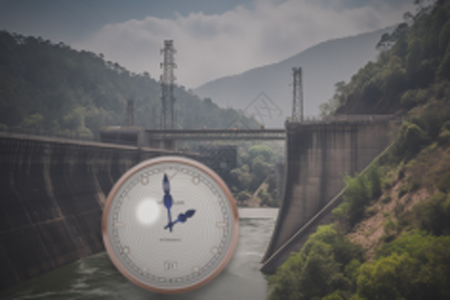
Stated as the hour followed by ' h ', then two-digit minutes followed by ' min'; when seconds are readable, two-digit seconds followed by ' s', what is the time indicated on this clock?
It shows 1 h 59 min
